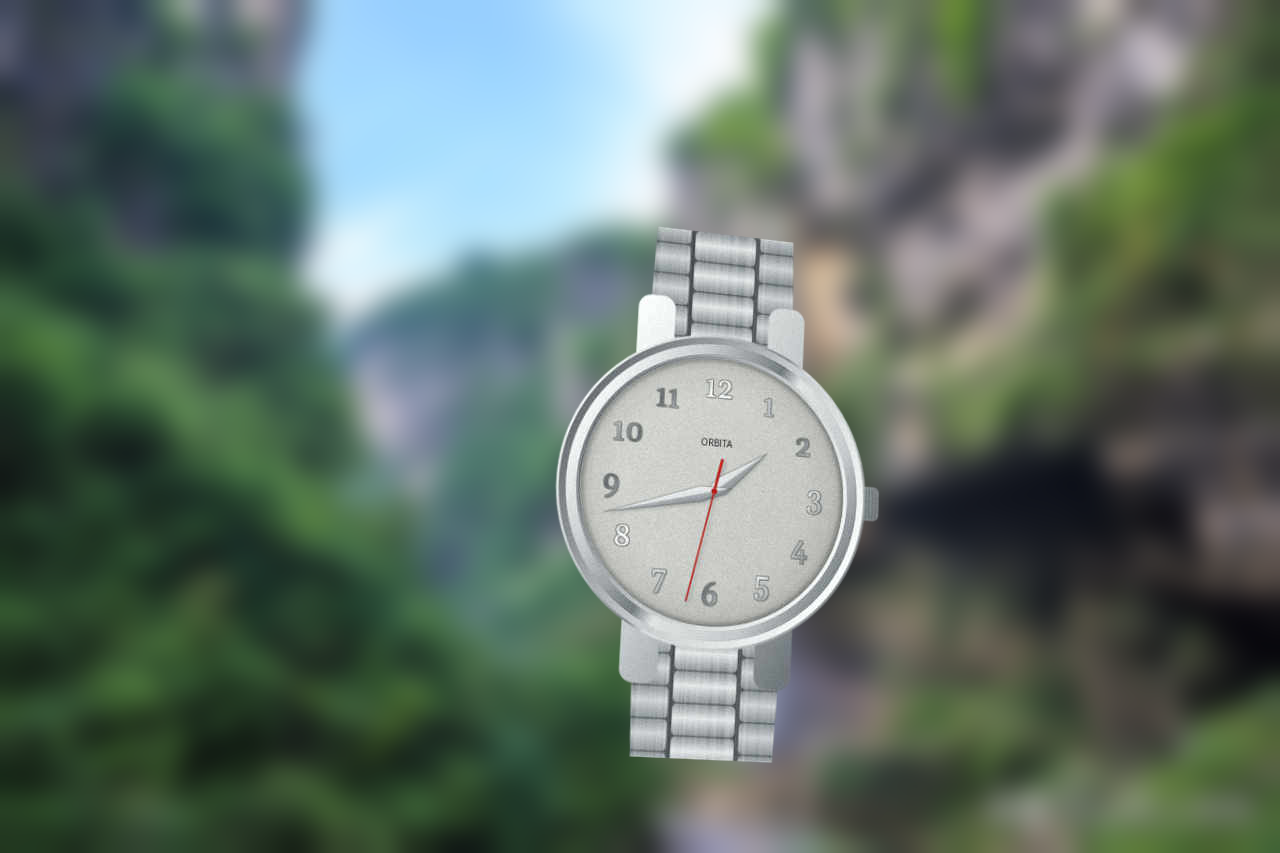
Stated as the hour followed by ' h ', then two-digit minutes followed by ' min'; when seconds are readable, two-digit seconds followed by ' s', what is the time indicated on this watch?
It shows 1 h 42 min 32 s
